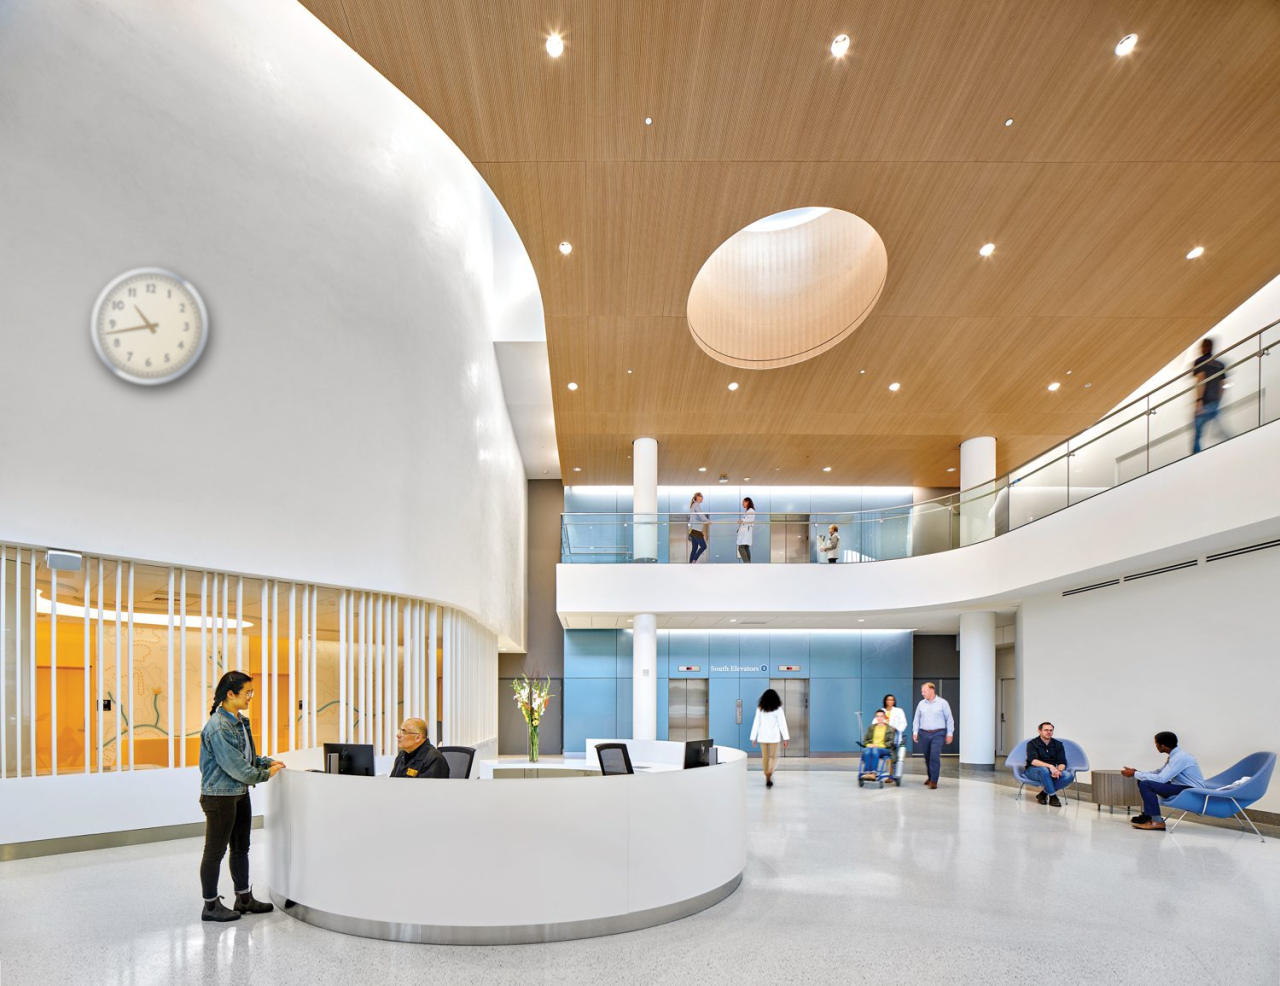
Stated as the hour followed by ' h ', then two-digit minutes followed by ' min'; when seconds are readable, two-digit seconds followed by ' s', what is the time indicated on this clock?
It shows 10 h 43 min
